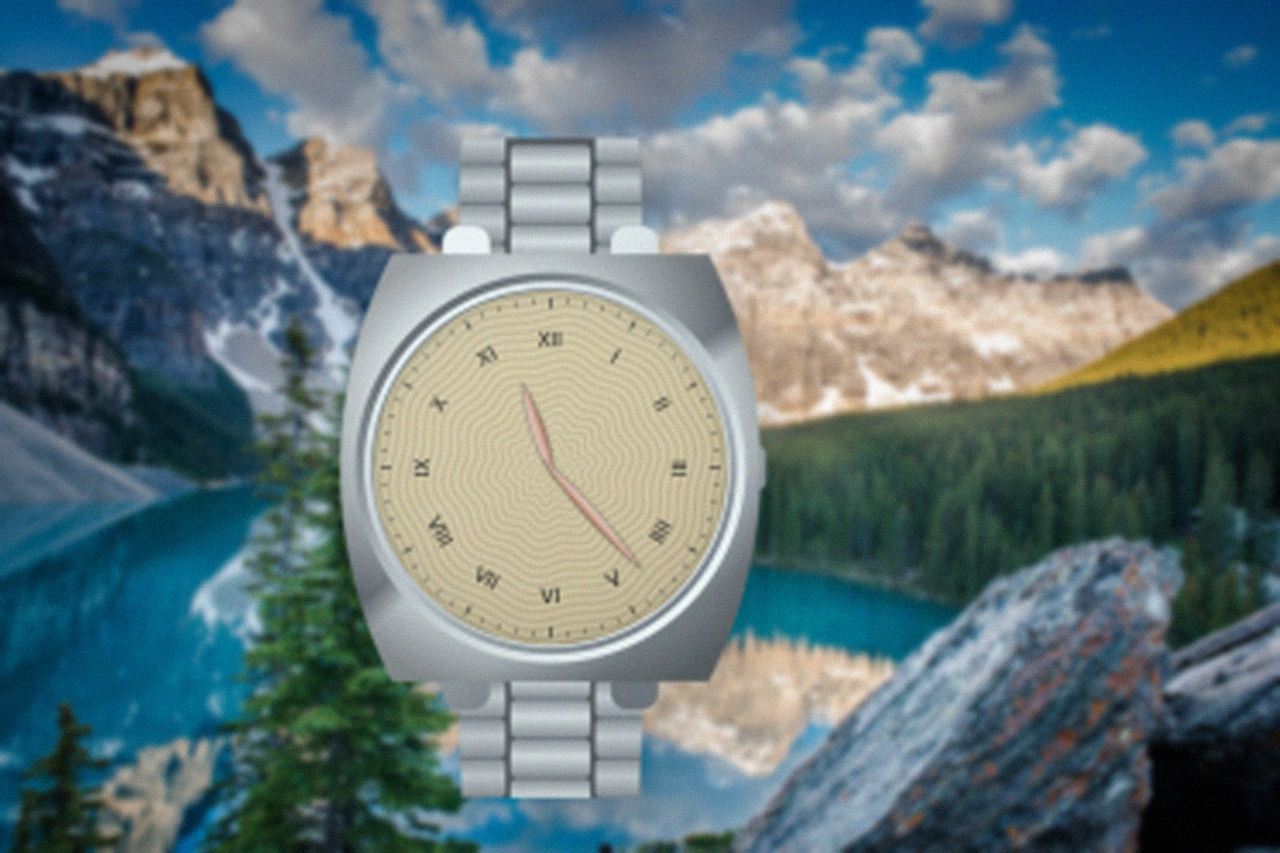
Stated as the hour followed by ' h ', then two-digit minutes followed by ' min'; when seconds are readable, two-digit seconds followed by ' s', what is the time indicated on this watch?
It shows 11 h 23 min
